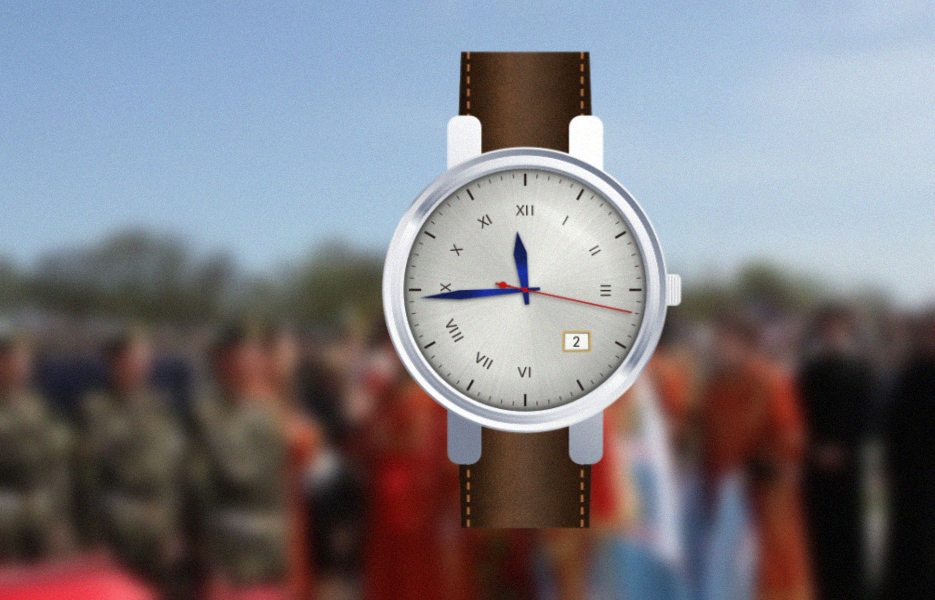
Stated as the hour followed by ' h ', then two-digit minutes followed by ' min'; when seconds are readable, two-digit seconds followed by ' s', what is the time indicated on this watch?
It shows 11 h 44 min 17 s
